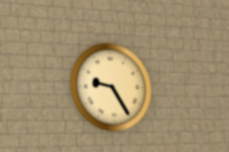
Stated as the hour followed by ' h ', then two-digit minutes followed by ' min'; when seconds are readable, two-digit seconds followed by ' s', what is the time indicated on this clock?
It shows 9 h 25 min
